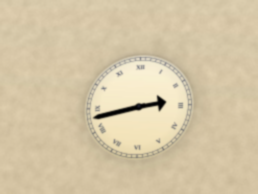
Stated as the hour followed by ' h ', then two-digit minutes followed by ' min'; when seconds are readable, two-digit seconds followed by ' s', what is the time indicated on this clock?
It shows 2 h 43 min
